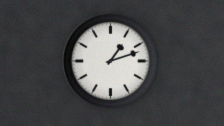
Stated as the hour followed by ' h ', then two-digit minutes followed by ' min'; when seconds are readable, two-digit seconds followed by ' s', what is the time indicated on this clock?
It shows 1 h 12 min
